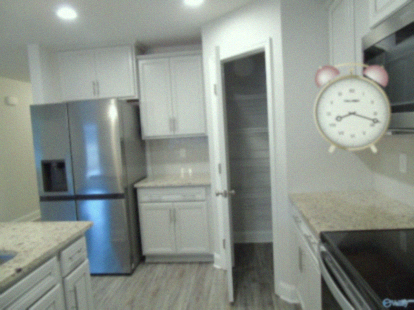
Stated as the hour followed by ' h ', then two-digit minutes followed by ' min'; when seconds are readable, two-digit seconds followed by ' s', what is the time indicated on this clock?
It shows 8 h 18 min
